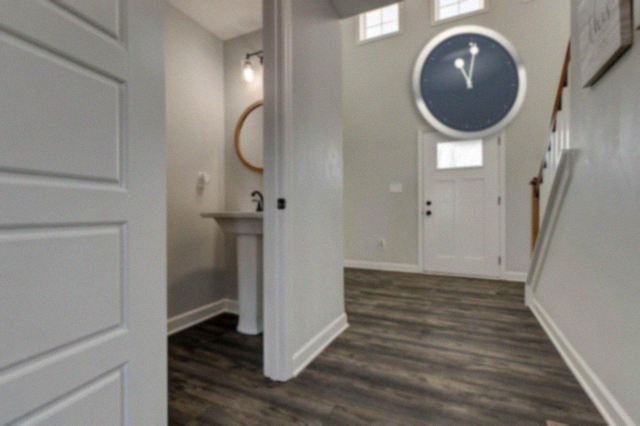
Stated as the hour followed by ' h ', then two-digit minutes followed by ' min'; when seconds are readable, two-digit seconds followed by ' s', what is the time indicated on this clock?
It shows 11 h 01 min
